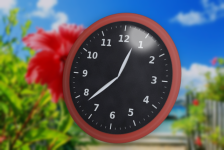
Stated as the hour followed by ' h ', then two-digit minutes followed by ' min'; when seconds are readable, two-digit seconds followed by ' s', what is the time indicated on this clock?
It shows 12 h 38 min
